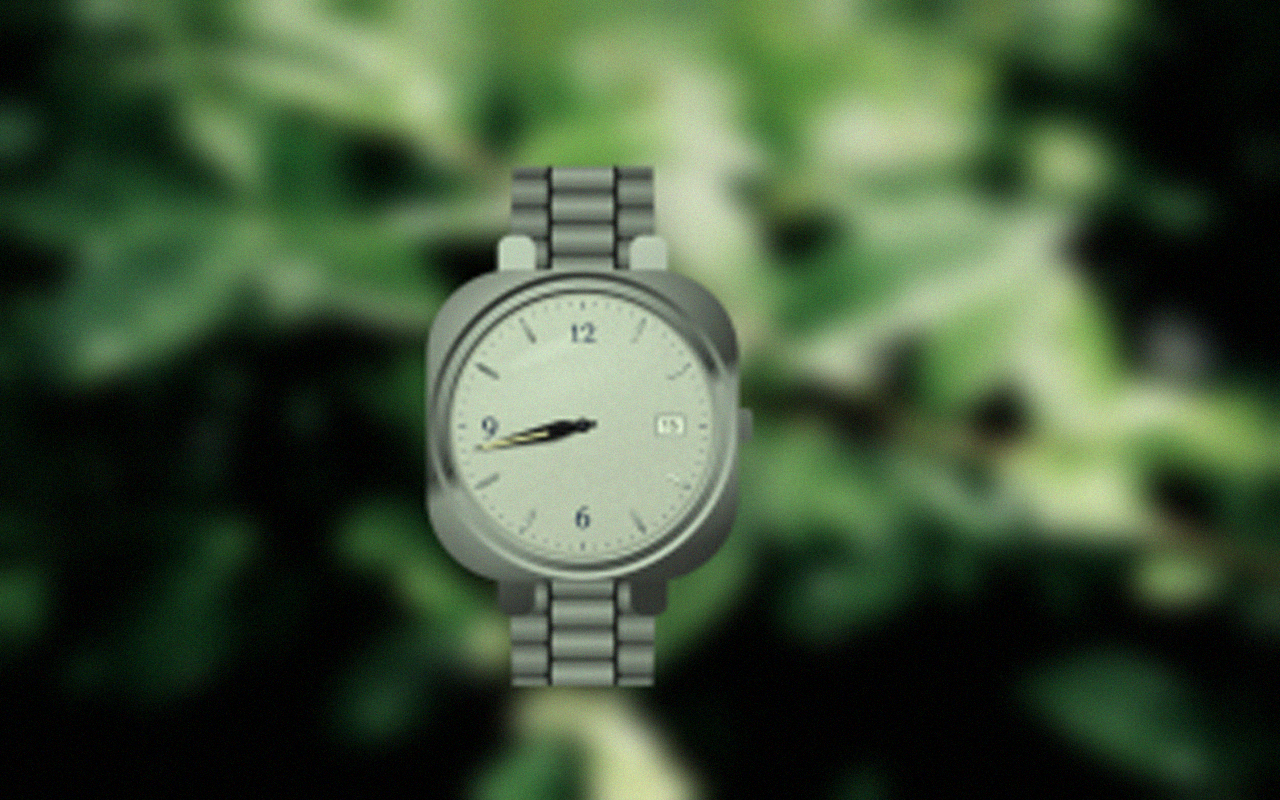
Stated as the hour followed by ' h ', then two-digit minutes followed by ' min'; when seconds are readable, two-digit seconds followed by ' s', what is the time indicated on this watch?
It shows 8 h 43 min
